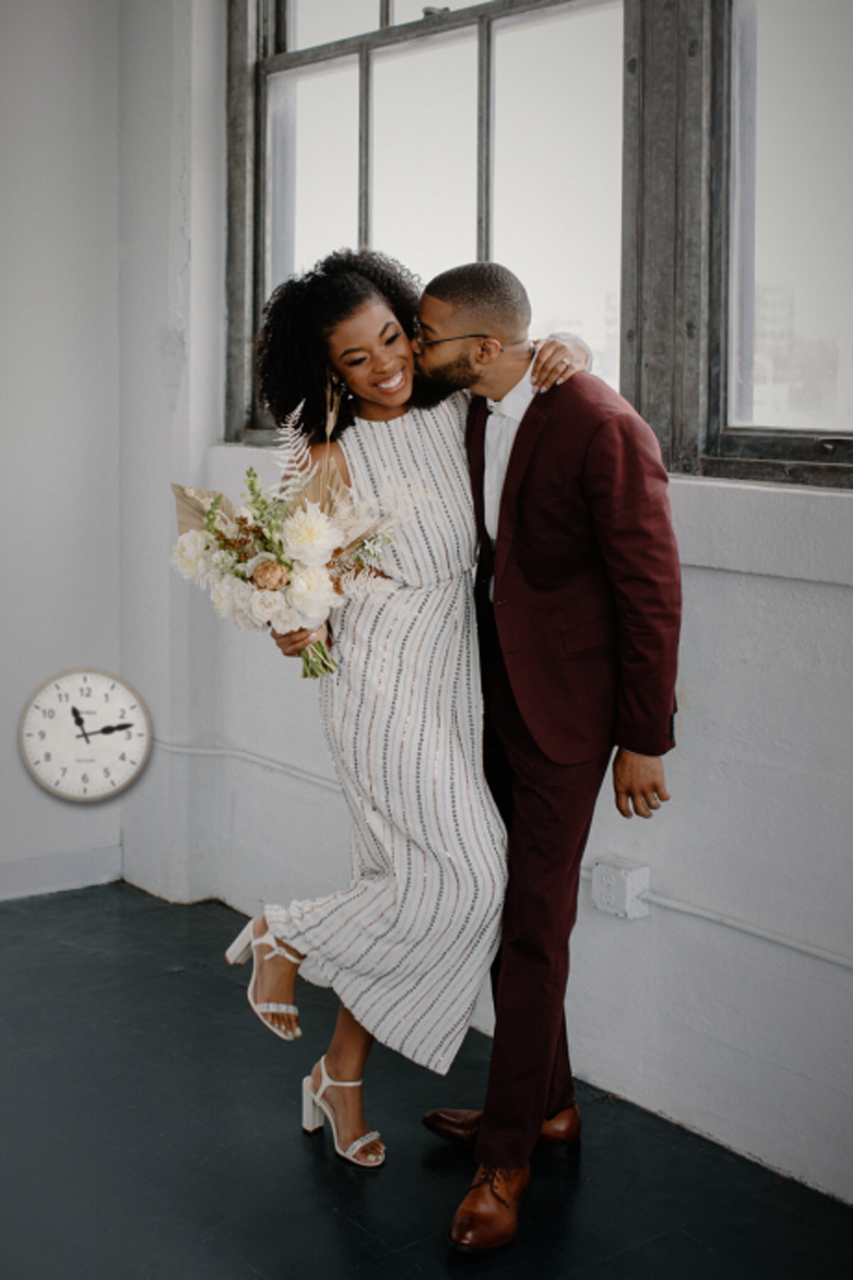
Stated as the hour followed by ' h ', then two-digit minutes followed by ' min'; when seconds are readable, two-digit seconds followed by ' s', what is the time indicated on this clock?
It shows 11 h 13 min
